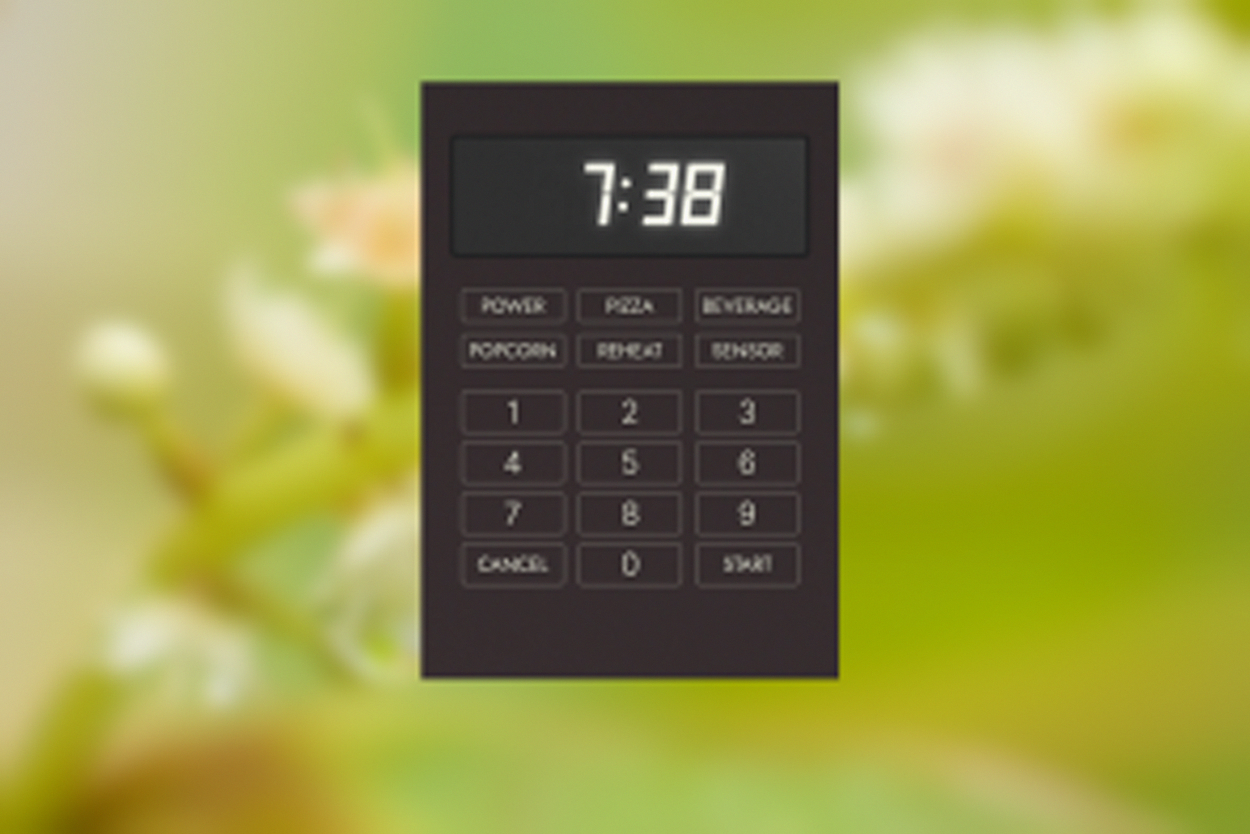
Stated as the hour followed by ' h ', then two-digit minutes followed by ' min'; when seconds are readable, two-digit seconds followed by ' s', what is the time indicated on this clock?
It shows 7 h 38 min
